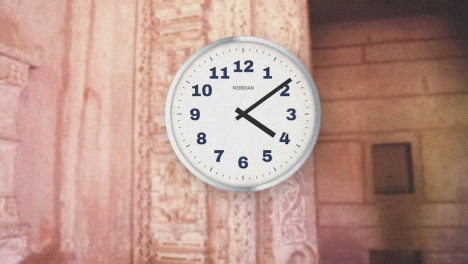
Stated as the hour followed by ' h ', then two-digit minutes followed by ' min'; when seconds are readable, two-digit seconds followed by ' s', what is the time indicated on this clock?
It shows 4 h 09 min
